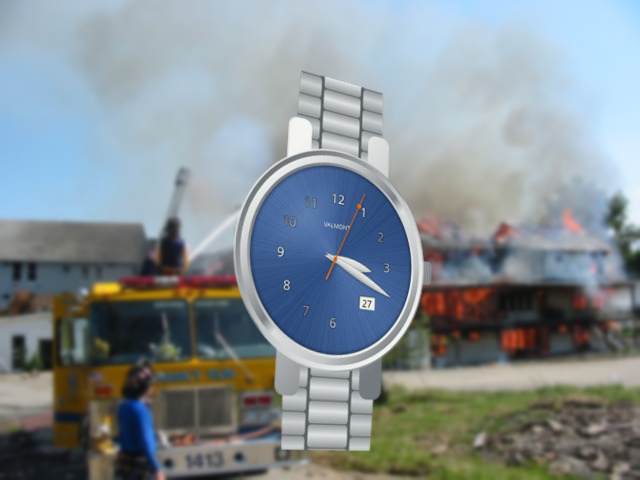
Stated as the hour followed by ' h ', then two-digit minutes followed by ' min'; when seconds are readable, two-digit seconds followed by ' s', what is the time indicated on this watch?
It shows 3 h 19 min 04 s
